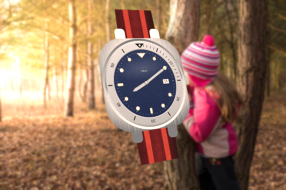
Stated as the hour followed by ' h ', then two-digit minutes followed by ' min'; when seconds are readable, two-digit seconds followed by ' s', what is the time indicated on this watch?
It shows 8 h 10 min
